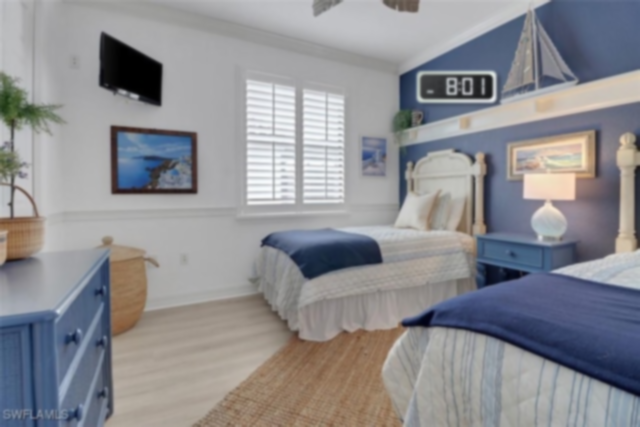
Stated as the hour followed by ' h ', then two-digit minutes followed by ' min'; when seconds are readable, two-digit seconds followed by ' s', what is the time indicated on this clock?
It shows 8 h 01 min
